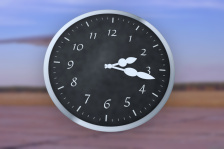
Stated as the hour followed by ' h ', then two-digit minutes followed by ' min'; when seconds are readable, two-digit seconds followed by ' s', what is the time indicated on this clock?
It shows 2 h 17 min
